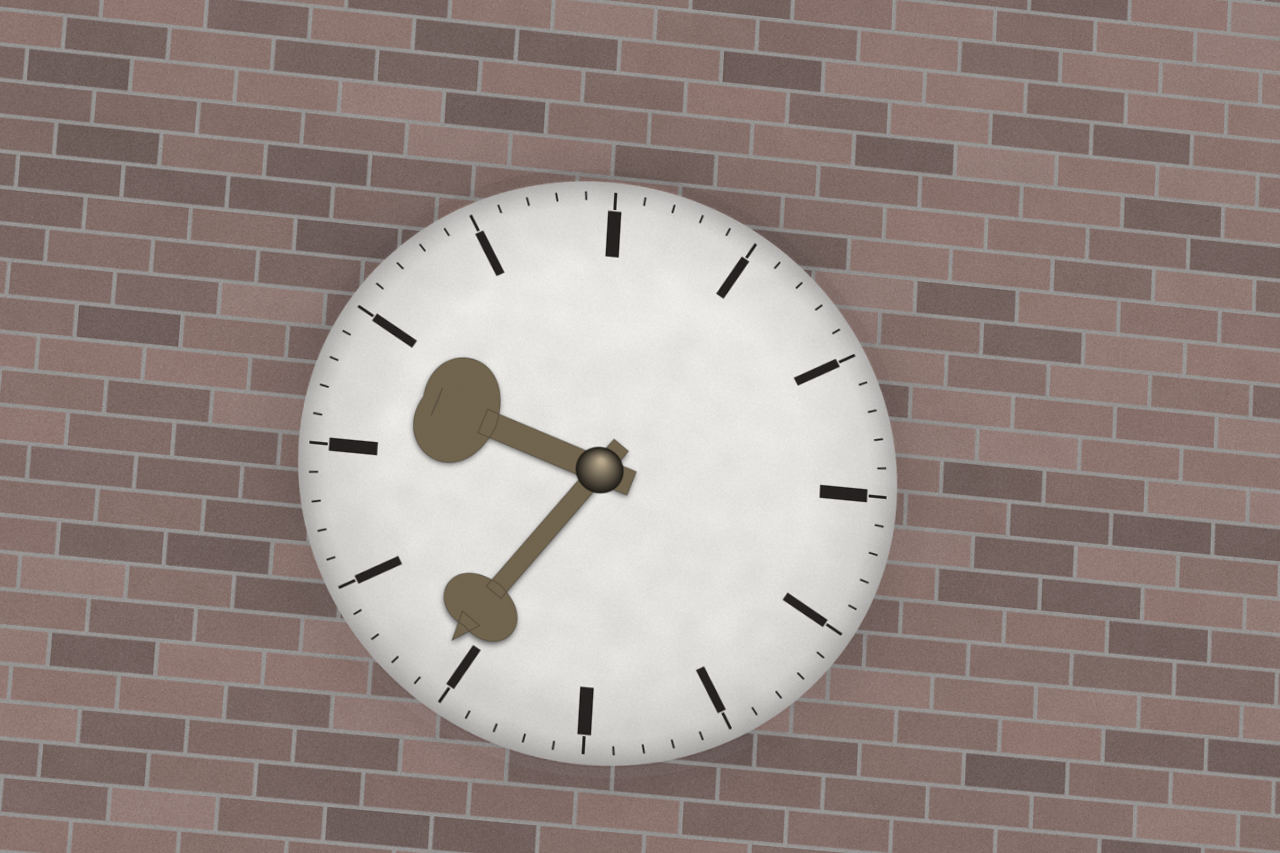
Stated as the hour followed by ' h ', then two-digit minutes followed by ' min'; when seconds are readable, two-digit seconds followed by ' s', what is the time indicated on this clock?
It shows 9 h 36 min
